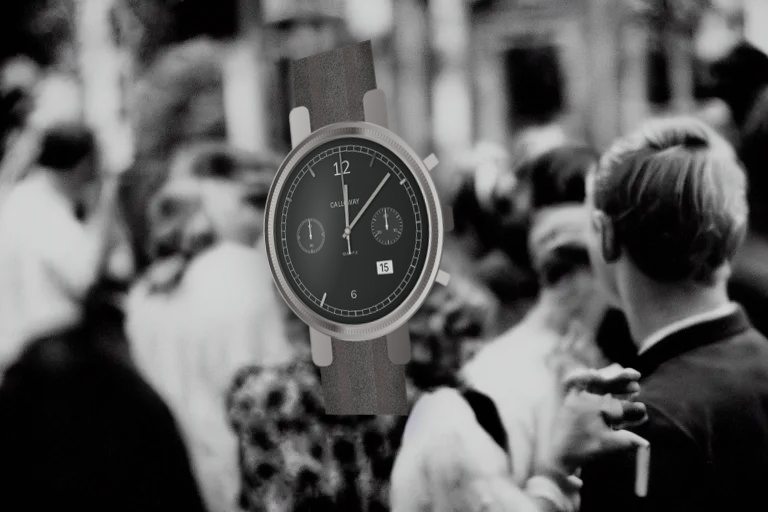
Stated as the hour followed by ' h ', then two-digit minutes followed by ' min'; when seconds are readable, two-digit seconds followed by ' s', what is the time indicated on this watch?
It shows 12 h 08 min
